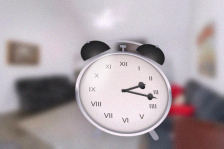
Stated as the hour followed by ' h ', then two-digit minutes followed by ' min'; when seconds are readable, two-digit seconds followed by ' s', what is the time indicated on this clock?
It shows 2 h 17 min
